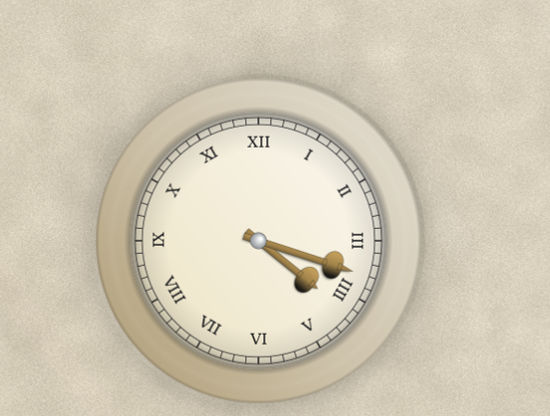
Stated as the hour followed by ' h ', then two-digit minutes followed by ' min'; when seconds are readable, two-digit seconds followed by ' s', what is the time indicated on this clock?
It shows 4 h 18 min
